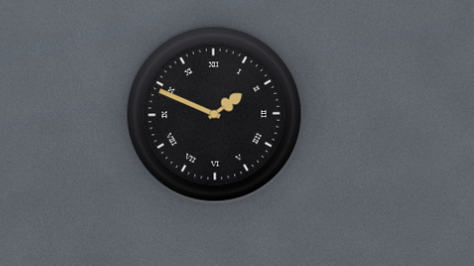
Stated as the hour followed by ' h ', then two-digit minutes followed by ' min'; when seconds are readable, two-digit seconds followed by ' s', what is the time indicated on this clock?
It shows 1 h 49 min
